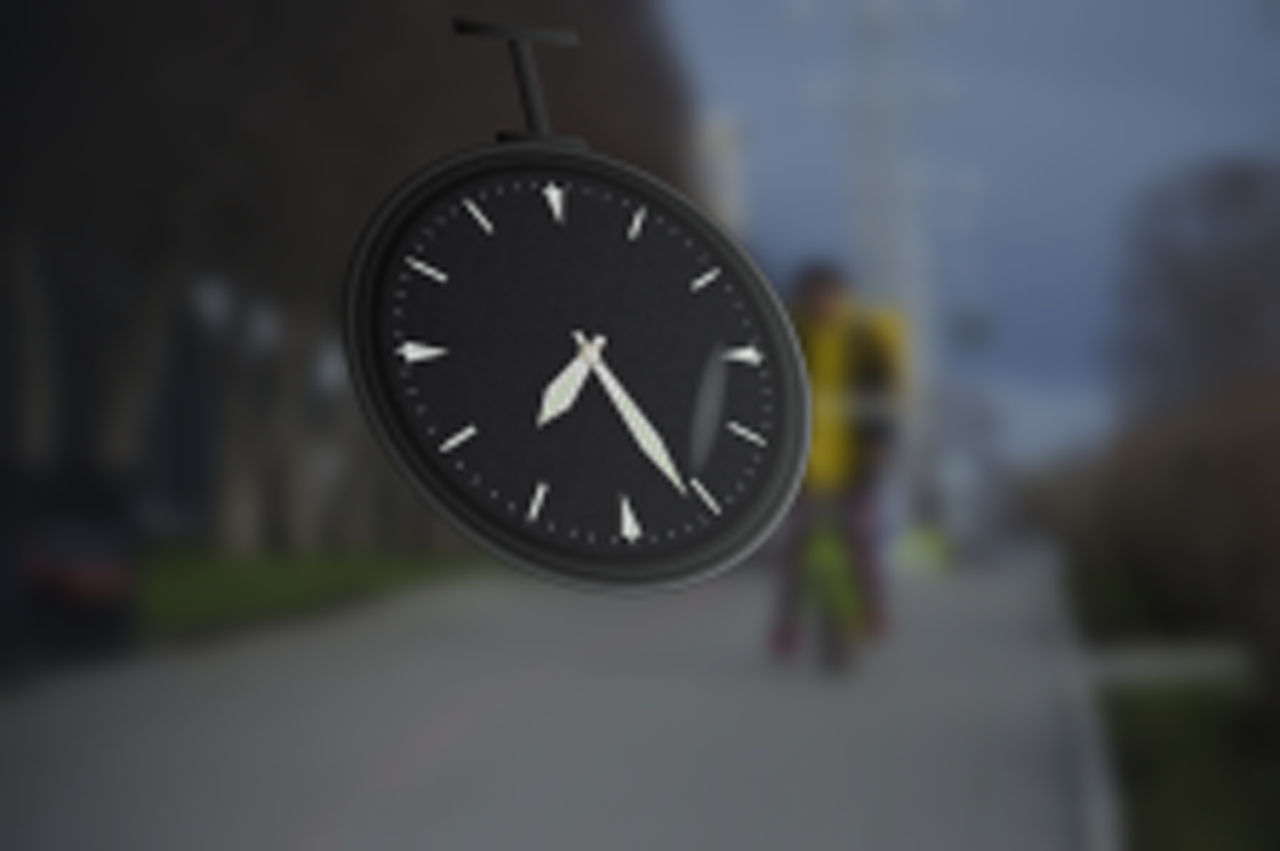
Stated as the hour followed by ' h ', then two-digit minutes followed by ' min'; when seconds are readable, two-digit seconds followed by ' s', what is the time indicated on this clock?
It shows 7 h 26 min
